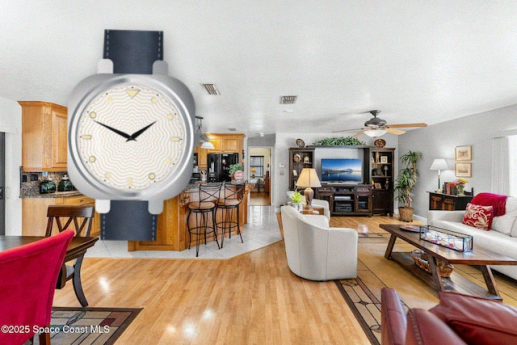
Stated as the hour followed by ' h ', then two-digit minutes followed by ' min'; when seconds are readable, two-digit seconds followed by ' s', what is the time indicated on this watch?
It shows 1 h 49 min
